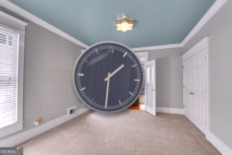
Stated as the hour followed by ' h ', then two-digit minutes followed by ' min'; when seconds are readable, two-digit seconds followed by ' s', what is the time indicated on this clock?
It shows 1 h 30 min
